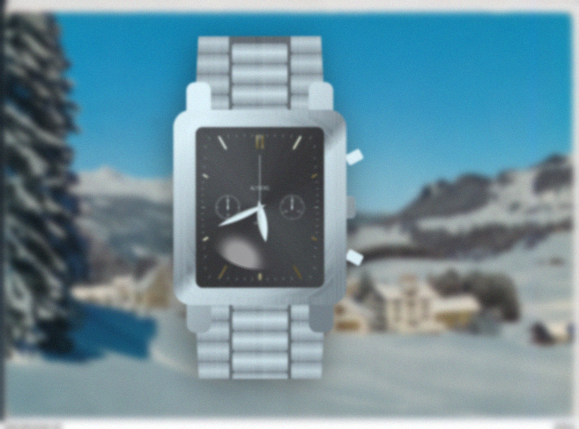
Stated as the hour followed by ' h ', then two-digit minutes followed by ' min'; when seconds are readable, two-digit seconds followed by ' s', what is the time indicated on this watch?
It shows 5 h 41 min
